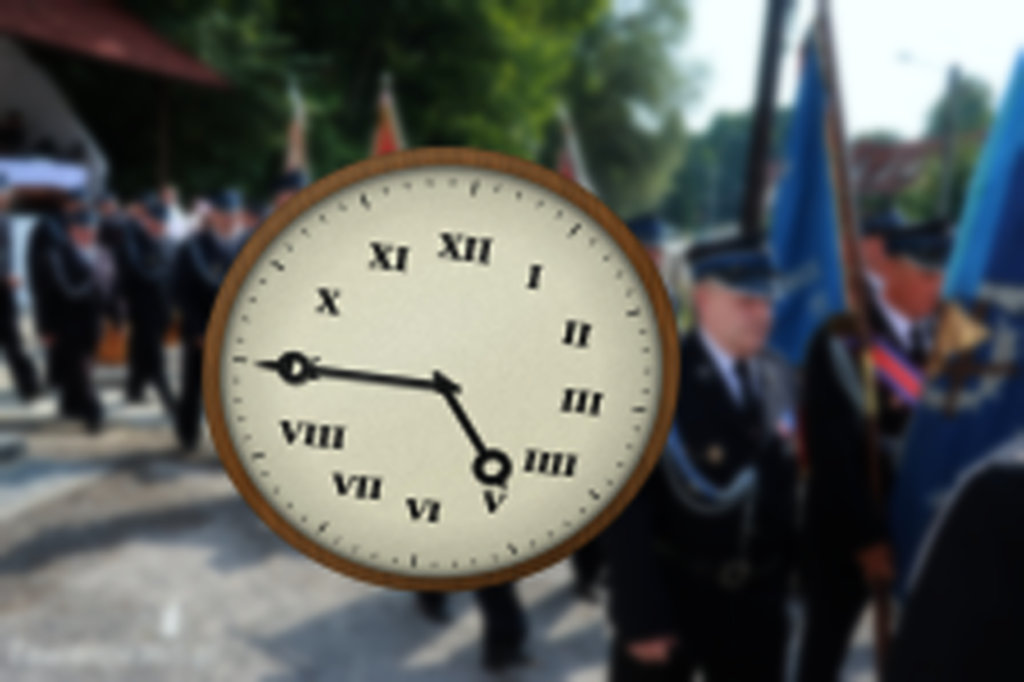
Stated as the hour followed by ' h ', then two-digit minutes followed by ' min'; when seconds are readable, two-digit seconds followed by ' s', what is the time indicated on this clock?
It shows 4 h 45 min
